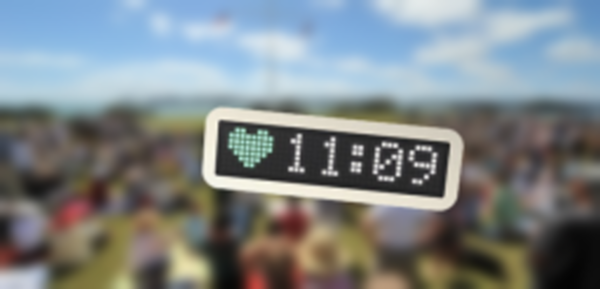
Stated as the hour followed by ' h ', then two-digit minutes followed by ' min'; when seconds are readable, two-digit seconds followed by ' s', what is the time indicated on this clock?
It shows 11 h 09 min
